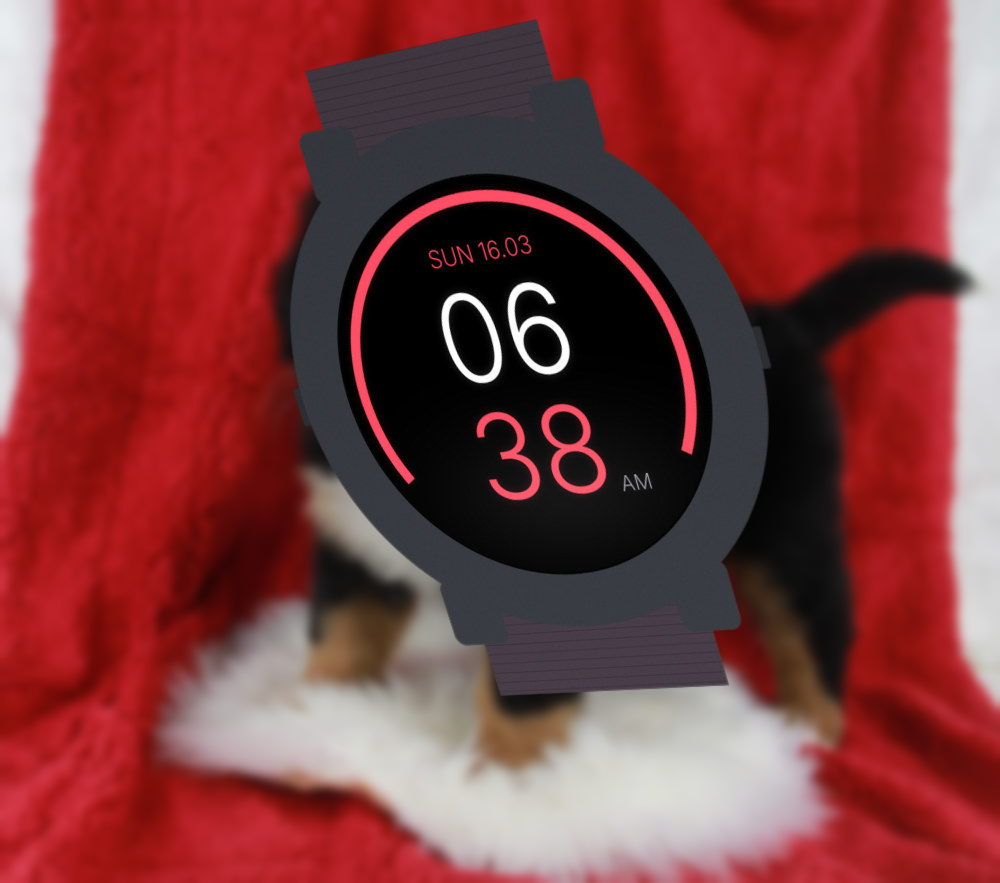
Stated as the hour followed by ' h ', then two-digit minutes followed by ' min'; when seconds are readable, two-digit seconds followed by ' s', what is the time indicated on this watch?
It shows 6 h 38 min
